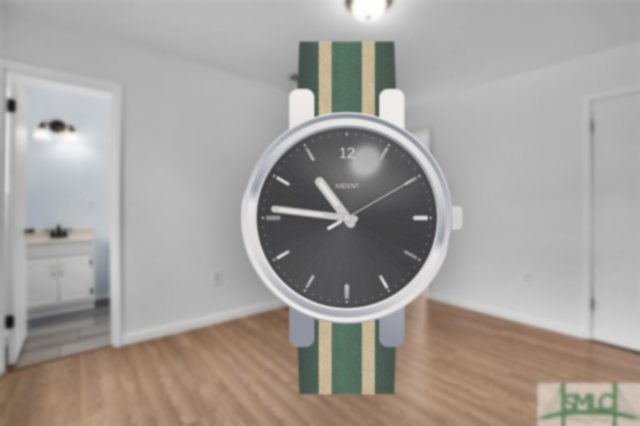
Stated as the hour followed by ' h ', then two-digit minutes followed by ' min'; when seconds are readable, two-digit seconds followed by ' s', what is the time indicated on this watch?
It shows 10 h 46 min 10 s
